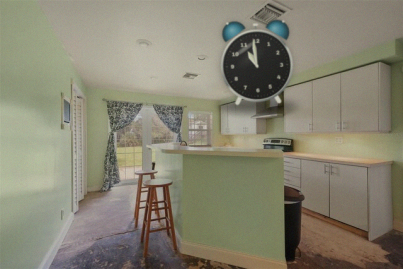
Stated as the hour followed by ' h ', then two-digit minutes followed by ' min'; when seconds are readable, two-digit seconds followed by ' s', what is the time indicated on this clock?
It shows 10 h 59 min
